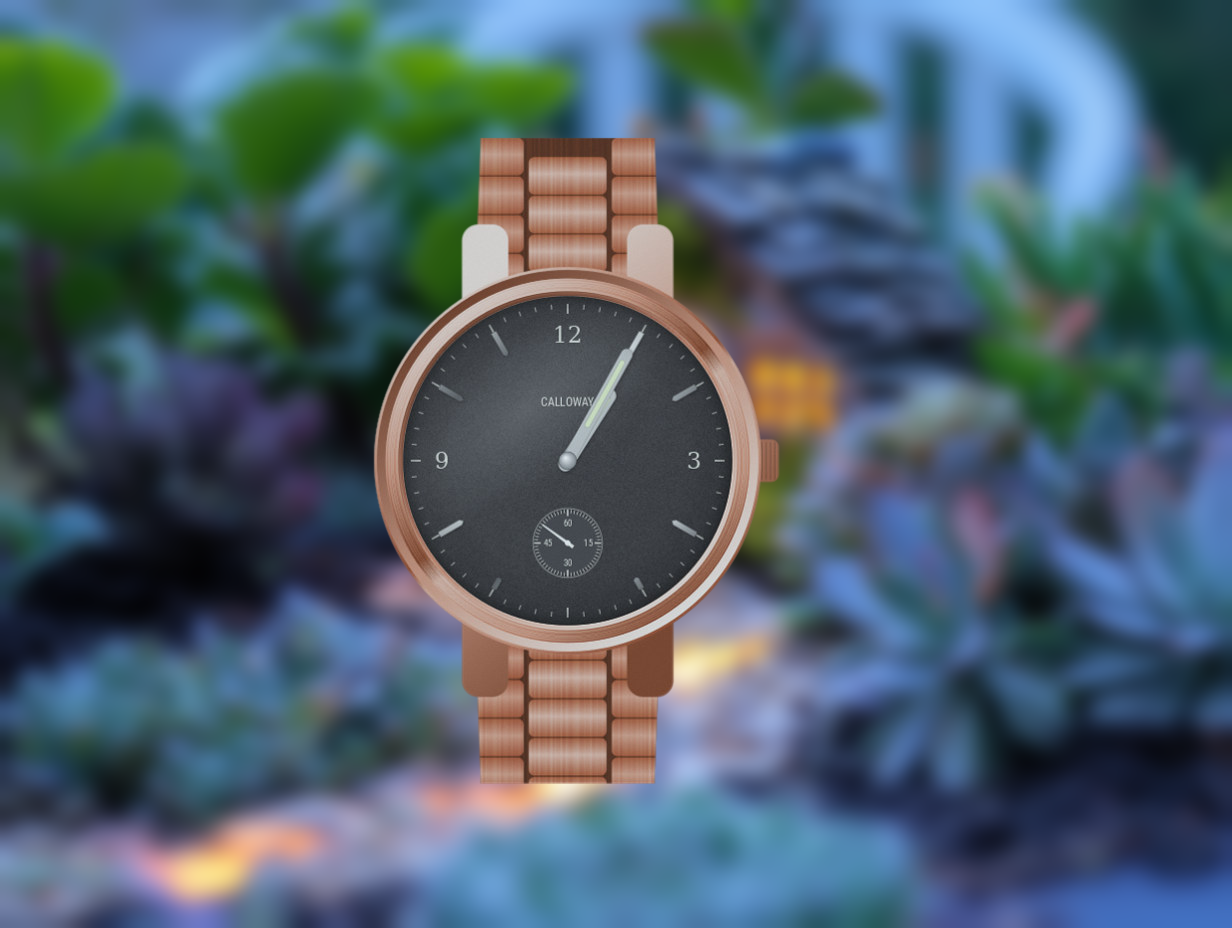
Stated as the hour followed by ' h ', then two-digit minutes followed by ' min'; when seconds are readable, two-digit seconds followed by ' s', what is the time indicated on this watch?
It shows 1 h 04 min 51 s
